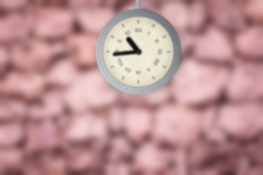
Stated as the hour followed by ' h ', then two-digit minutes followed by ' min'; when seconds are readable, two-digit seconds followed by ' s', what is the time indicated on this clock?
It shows 10 h 44 min
